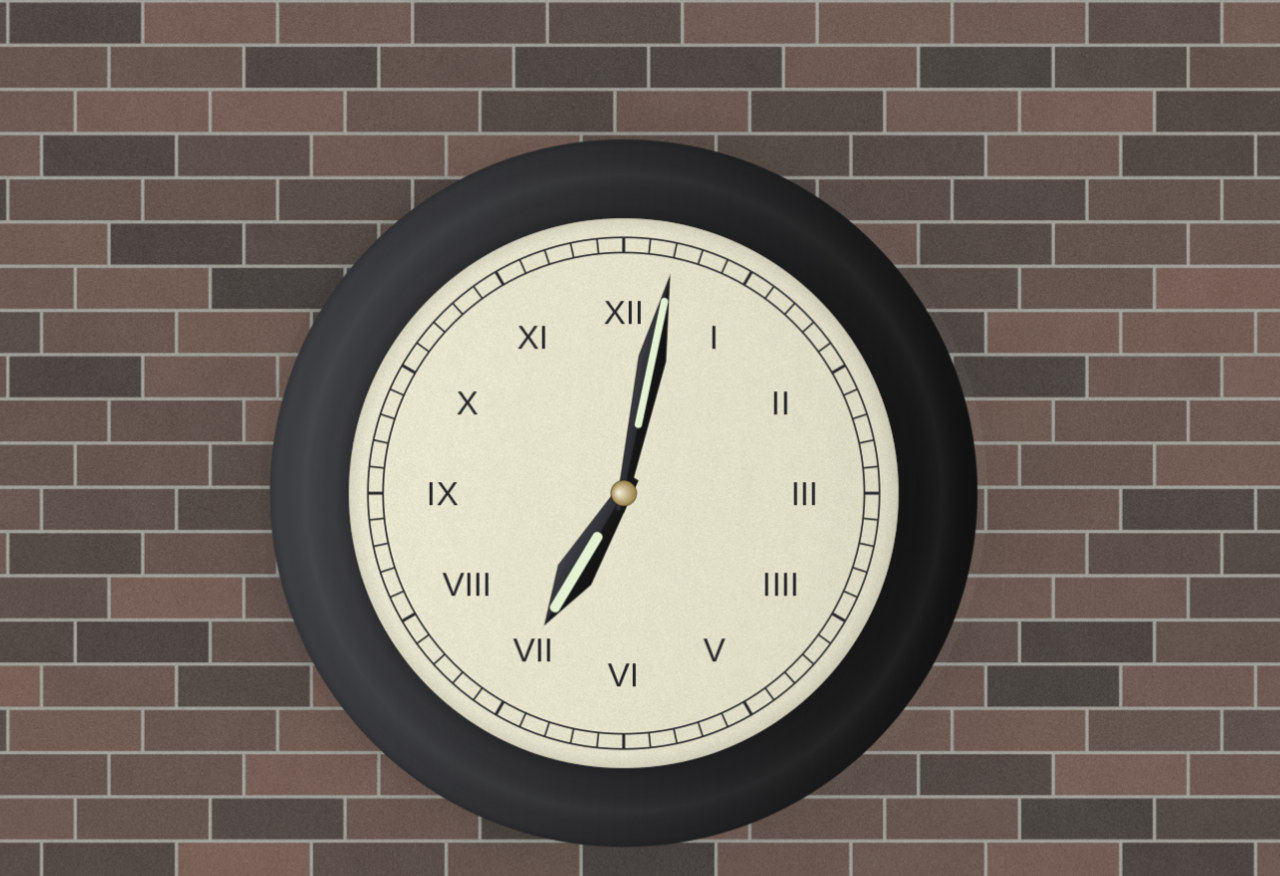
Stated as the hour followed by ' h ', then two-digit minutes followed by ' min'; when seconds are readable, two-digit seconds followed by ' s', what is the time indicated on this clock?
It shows 7 h 02 min
